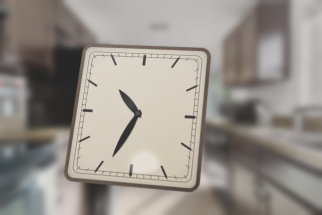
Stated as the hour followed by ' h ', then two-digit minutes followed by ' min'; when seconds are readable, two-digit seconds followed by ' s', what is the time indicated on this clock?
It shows 10 h 34 min
